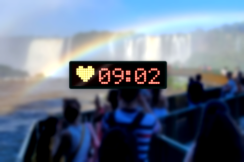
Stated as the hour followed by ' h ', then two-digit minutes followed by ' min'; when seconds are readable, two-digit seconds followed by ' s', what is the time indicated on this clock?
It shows 9 h 02 min
